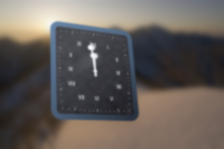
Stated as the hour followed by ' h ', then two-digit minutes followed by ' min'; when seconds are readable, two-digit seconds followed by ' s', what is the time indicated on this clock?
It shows 11 h 59 min
